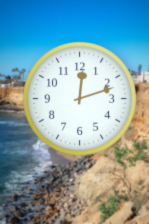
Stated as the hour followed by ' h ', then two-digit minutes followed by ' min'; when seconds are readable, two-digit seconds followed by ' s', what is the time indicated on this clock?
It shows 12 h 12 min
